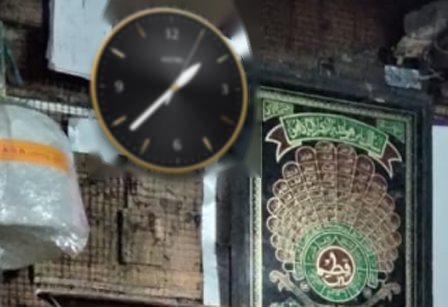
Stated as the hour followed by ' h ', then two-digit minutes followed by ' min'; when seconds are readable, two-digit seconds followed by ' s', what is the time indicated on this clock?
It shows 1 h 38 min 05 s
